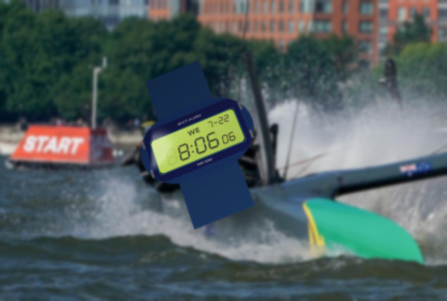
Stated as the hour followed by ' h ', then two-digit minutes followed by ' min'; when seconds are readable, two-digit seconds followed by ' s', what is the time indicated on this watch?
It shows 8 h 06 min 06 s
